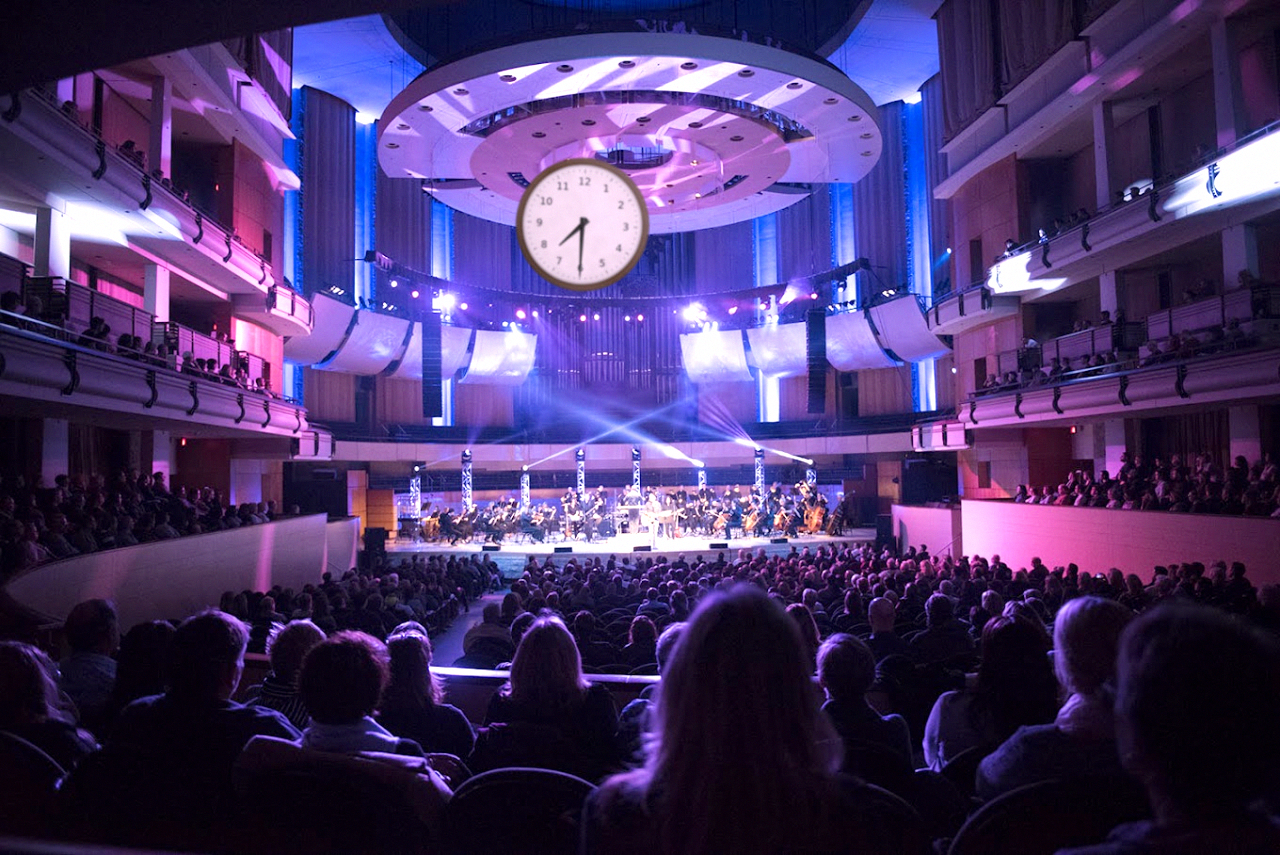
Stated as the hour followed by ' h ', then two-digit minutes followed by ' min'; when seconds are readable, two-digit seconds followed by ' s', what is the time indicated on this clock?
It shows 7 h 30 min
